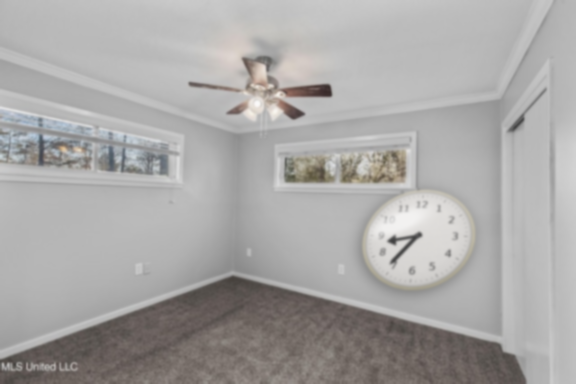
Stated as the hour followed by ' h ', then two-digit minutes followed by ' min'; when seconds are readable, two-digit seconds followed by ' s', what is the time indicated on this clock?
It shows 8 h 36 min
